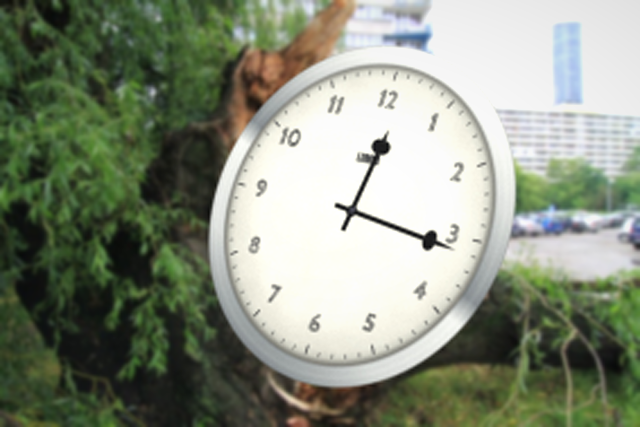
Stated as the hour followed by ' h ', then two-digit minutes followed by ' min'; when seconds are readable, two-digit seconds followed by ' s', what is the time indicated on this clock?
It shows 12 h 16 min
